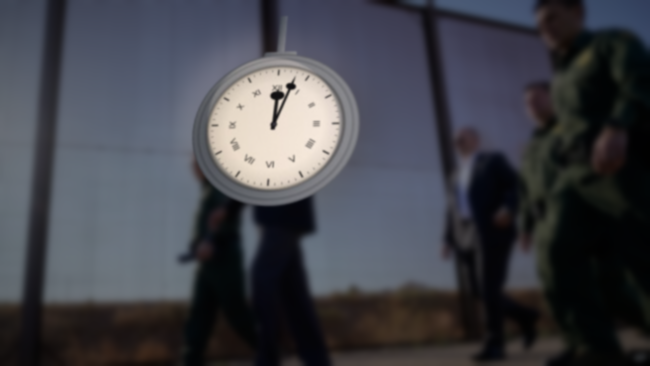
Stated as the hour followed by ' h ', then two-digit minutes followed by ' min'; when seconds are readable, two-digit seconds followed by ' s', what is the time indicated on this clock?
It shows 12 h 03 min
